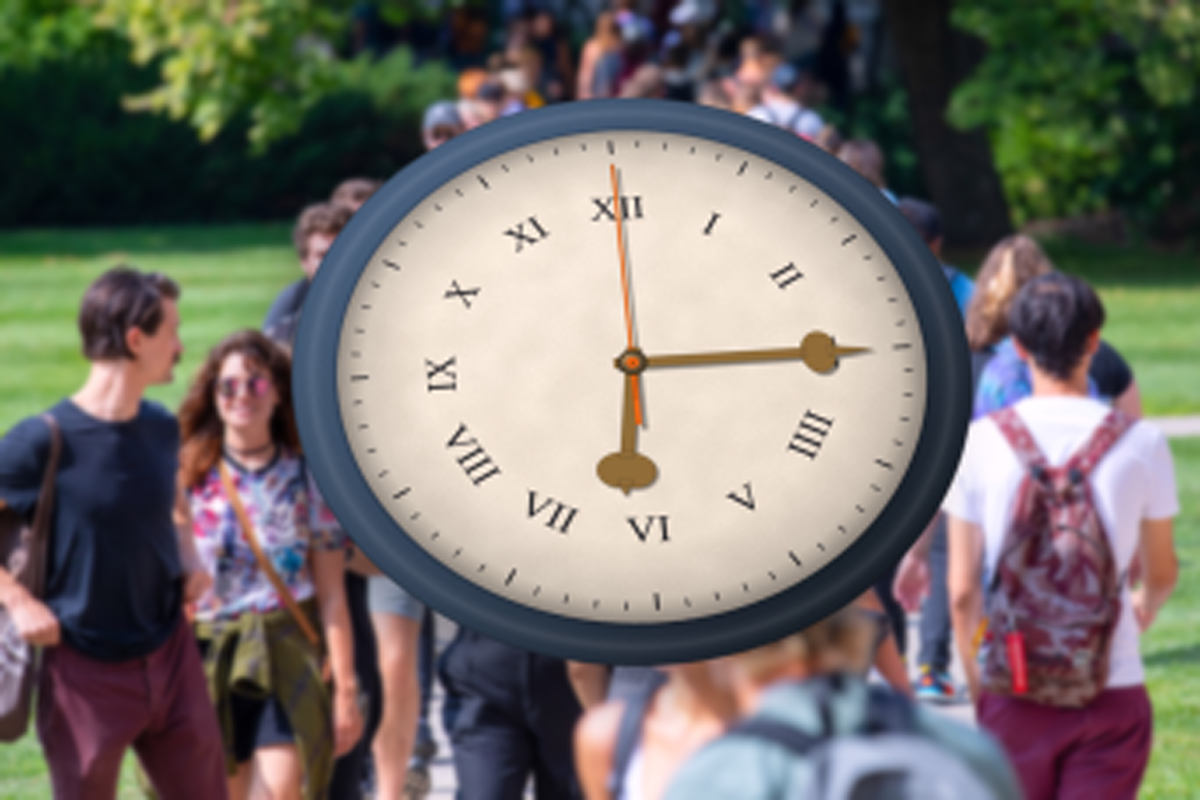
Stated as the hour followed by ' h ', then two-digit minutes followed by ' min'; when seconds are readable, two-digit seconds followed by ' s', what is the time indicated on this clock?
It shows 6 h 15 min 00 s
